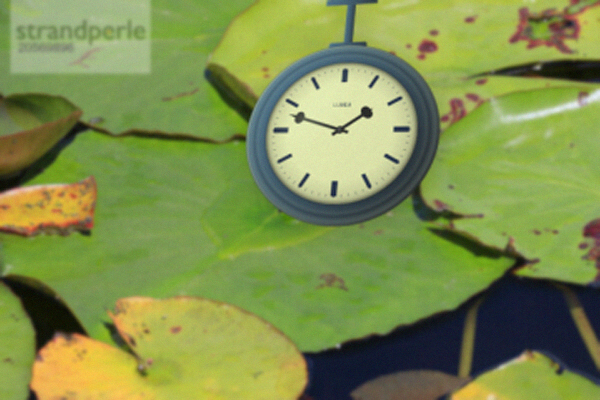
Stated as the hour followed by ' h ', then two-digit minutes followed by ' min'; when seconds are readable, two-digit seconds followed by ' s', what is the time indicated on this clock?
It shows 1 h 48 min
